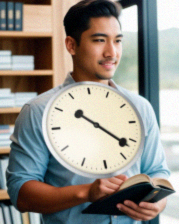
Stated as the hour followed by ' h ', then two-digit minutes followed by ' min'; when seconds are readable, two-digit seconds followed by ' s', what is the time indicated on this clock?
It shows 10 h 22 min
